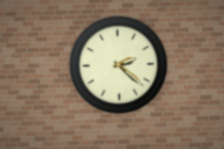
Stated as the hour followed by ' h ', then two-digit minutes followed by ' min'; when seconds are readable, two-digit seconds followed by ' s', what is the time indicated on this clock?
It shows 2 h 22 min
